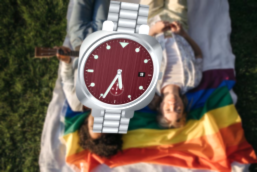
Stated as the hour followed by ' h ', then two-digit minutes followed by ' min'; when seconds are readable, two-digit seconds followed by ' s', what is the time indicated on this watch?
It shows 5 h 34 min
